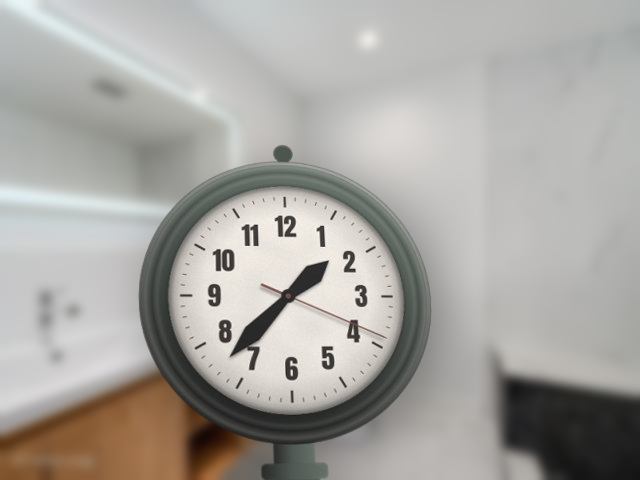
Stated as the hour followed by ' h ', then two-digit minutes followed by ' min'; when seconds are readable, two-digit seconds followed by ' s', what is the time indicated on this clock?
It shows 1 h 37 min 19 s
